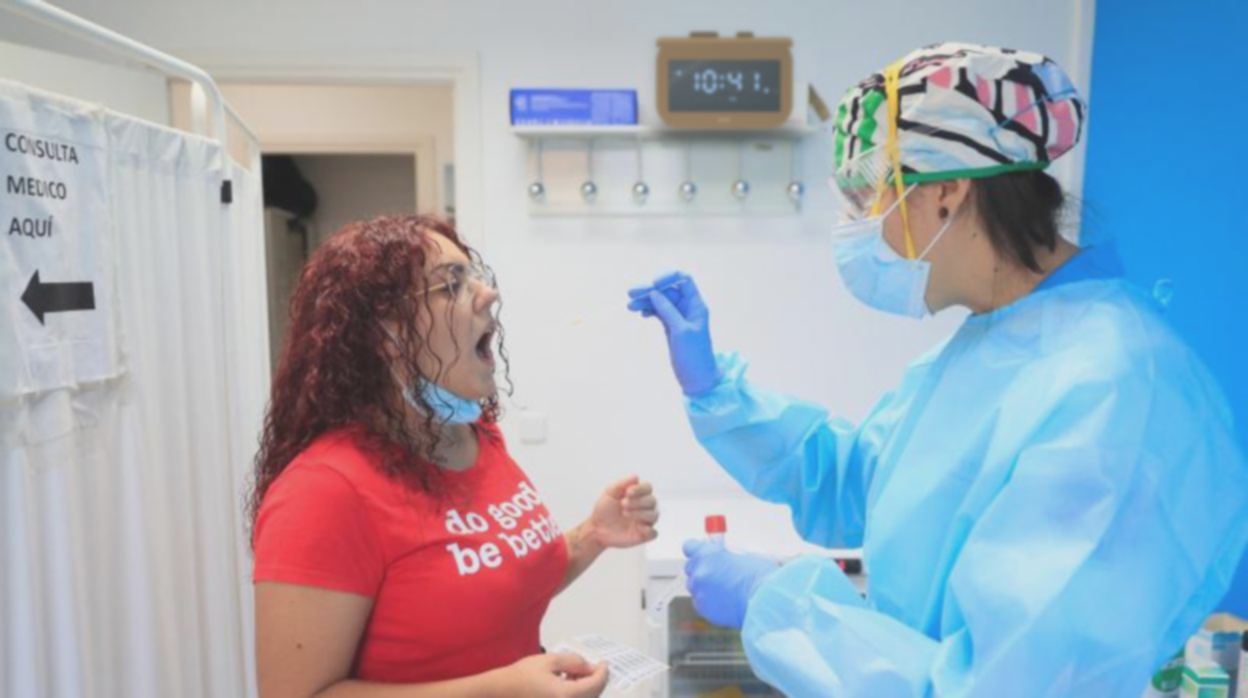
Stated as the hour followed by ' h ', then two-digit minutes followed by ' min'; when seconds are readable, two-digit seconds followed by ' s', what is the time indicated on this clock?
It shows 10 h 41 min
